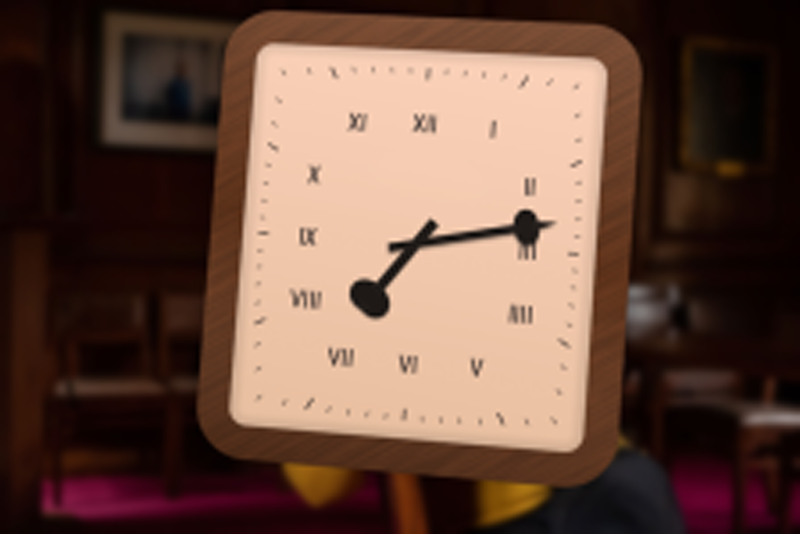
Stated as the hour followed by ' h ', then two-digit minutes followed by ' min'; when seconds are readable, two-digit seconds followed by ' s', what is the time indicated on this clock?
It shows 7 h 13 min
